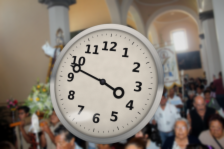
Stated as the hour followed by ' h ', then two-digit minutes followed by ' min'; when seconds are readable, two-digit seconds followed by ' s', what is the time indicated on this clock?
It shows 3 h 48 min
